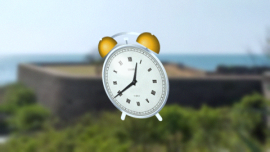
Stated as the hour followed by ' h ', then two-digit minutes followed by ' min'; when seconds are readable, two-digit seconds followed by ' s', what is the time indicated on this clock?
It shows 12 h 40 min
